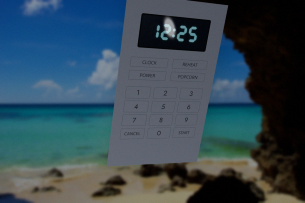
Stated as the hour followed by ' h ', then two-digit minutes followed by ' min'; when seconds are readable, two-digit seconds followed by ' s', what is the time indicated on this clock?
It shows 12 h 25 min
